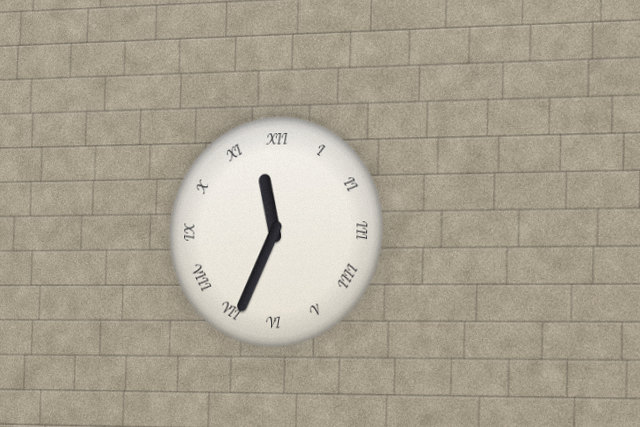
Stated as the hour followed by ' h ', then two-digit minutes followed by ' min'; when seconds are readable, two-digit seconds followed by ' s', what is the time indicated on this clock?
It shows 11 h 34 min
